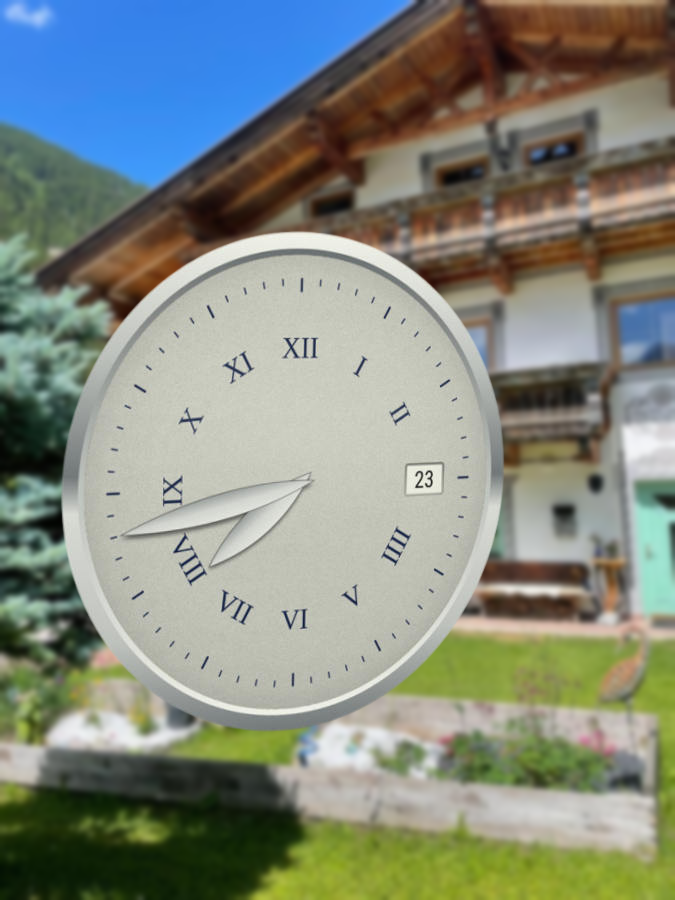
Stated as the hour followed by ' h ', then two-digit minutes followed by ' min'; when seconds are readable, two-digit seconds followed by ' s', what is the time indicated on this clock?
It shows 7 h 43 min
